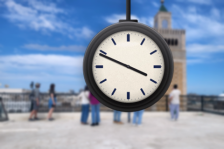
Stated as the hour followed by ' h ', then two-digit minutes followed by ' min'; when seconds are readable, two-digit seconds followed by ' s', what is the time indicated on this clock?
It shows 3 h 49 min
